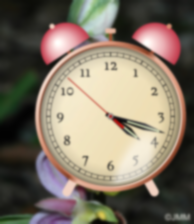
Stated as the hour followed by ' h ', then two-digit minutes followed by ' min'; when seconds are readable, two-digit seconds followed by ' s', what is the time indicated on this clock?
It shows 4 h 17 min 52 s
